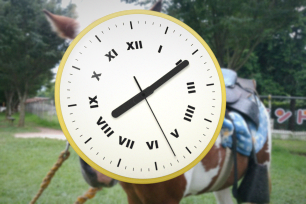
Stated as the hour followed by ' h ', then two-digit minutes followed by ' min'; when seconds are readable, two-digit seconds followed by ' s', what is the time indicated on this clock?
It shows 8 h 10 min 27 s
